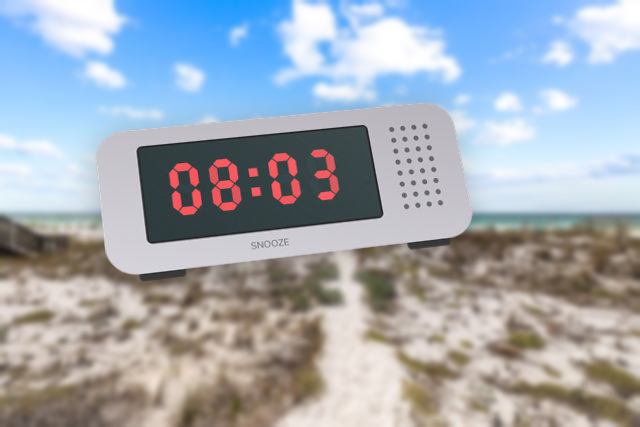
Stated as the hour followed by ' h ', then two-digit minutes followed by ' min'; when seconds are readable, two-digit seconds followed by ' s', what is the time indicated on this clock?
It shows 8 h 03 min
